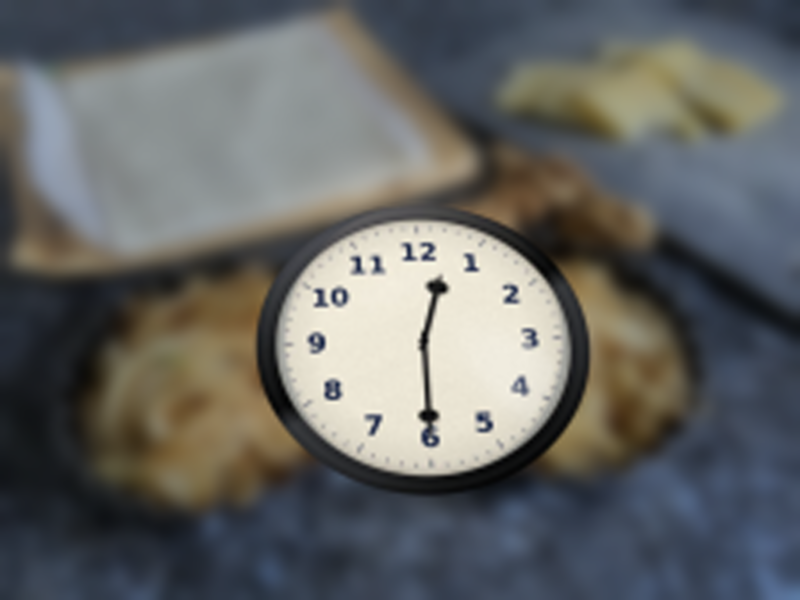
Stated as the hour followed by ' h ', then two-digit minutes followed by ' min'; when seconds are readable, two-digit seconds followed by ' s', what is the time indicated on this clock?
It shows 12 h 30 min
